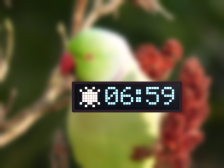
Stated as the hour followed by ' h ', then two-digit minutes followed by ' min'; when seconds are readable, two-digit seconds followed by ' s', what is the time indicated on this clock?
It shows 6 h 59 min
